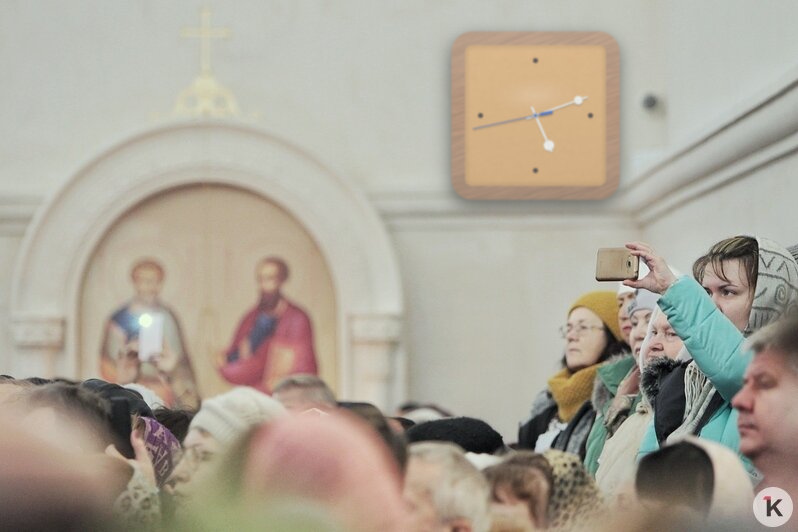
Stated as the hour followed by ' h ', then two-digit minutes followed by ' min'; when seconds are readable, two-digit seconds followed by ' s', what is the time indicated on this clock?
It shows 5 h 11 min 43 s
